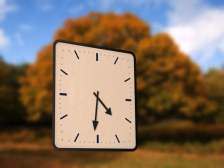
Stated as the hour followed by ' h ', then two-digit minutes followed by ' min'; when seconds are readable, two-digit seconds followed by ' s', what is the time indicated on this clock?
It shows 4 h 31 min
